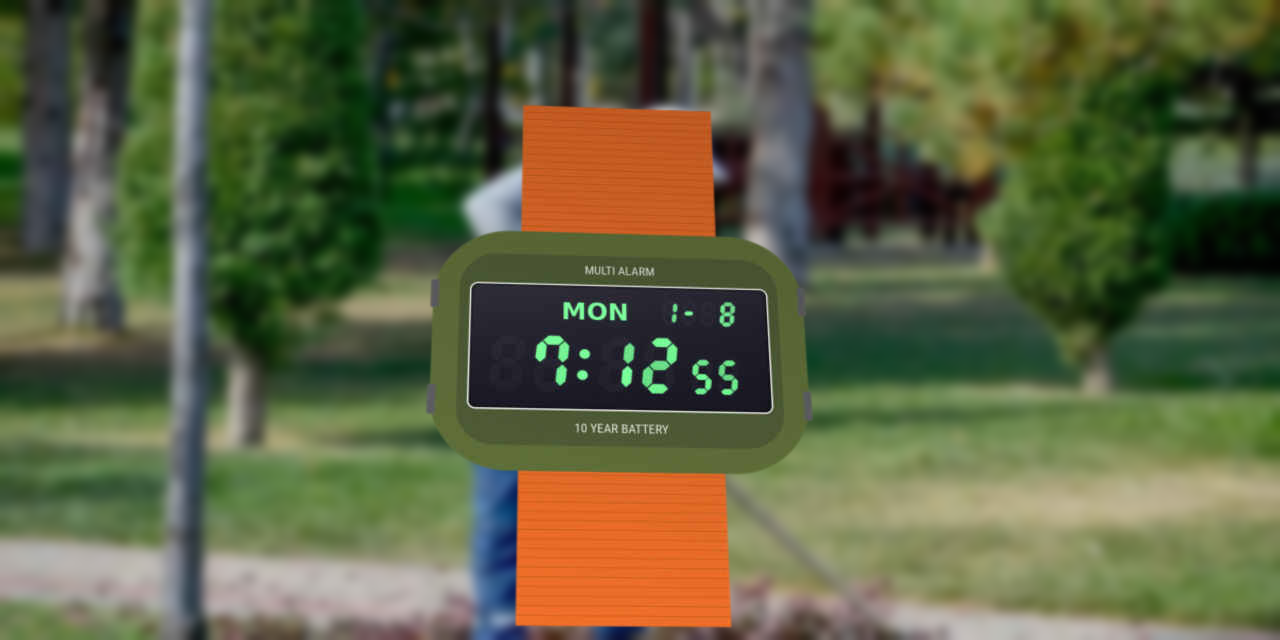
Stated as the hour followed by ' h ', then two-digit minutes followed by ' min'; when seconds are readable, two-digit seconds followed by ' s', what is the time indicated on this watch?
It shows 7 h 12 min 55 s
